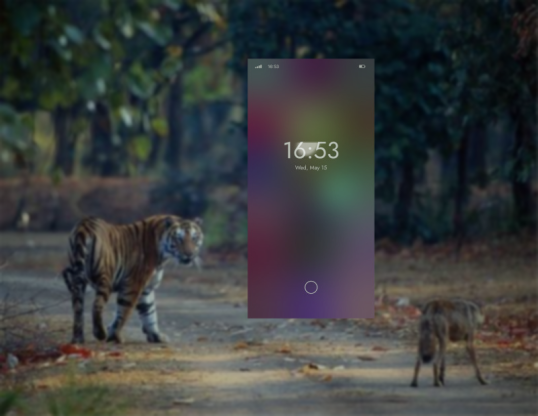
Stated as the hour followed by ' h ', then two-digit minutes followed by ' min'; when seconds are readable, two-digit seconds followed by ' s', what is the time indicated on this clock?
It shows 16 h 53 min
